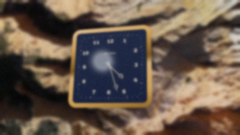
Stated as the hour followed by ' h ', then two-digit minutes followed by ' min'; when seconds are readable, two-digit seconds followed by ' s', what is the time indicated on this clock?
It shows 4 h 27 min
